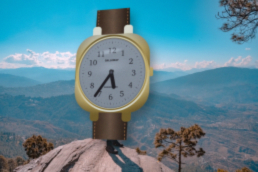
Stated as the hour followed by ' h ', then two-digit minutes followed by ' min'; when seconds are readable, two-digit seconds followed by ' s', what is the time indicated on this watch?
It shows 5 h 36 min
